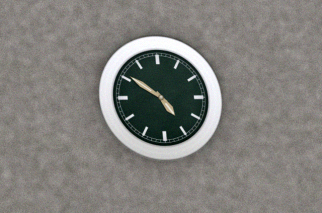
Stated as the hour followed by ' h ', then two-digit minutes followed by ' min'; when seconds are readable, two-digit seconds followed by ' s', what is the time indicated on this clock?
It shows 4 h 51 min
